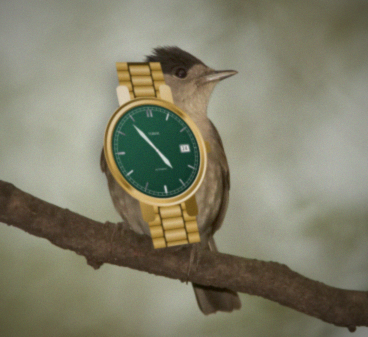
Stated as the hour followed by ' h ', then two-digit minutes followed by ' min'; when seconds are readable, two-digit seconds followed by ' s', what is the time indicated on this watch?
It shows 4 h 54 min
